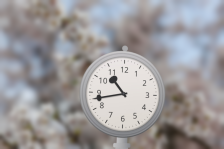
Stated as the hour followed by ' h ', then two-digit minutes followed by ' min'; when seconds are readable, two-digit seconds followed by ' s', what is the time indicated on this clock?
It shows 10 h 43 min
